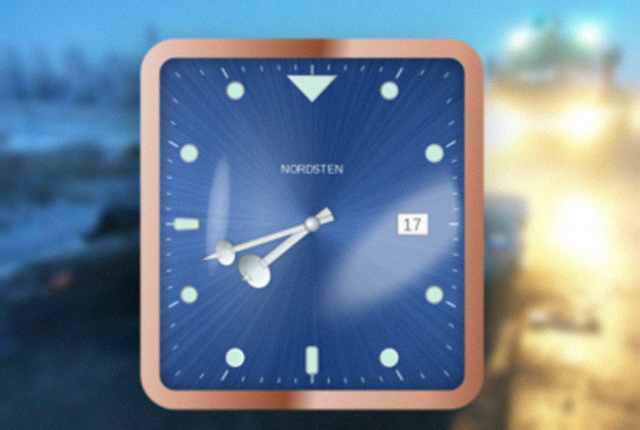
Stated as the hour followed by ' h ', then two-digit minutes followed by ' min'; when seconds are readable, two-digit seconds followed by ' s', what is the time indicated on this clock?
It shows 7 h 42 min
